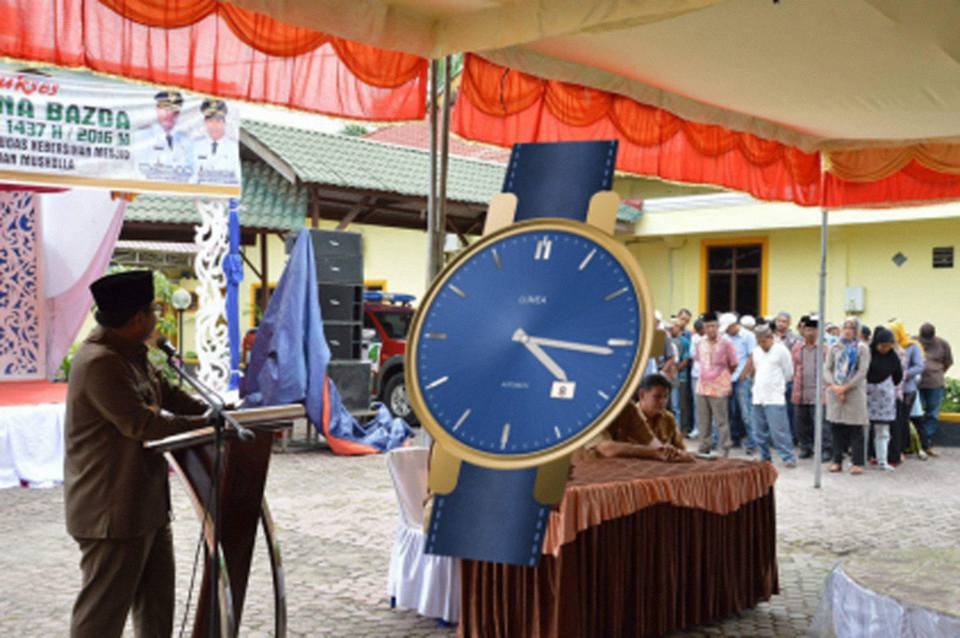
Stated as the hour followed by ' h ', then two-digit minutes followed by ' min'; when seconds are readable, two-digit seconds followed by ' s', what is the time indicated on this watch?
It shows 4 h 16 min
